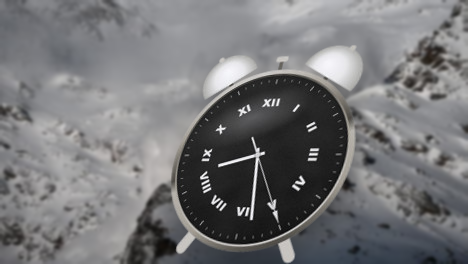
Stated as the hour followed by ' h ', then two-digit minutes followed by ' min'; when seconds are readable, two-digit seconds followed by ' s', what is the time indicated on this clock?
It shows 8 h 28 min 25 s
